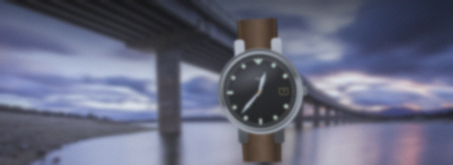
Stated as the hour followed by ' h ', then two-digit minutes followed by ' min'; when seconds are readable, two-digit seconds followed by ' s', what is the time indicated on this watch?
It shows 12 h 37 min
